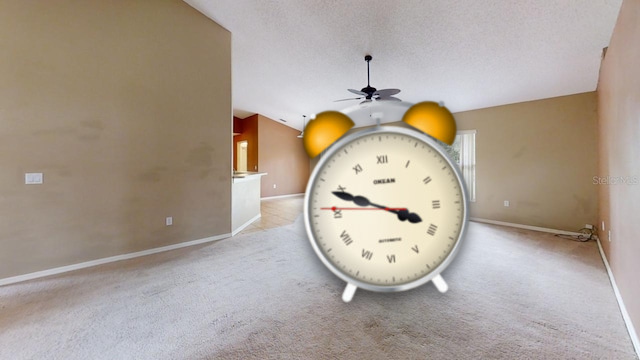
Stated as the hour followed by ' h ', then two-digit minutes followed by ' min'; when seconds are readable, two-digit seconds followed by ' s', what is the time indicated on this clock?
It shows 3 h 48 min 46 s
